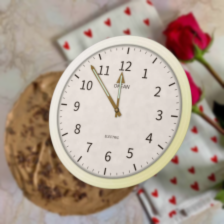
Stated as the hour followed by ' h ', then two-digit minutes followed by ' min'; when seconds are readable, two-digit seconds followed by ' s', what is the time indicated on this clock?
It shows 11 h 53 min
